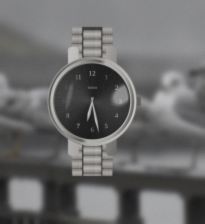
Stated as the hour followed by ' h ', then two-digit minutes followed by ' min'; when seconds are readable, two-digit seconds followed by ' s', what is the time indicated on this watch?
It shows 6 h 28 min
